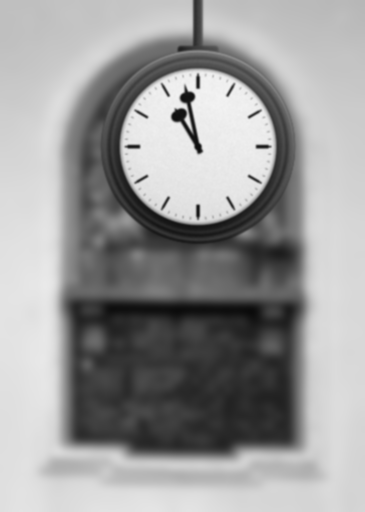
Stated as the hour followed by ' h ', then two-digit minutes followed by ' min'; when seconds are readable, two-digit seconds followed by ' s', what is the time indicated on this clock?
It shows 10 h 58 min
